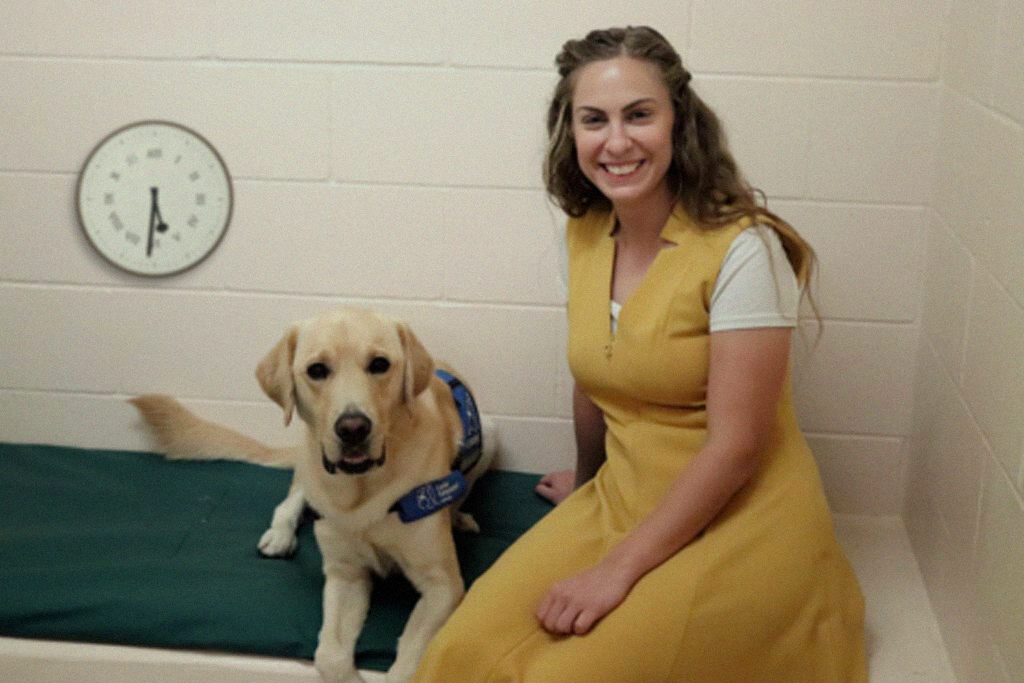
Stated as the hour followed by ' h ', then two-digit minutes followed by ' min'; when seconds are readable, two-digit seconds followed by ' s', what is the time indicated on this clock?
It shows 5 h 31 min
